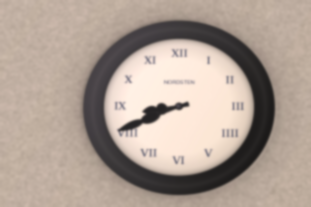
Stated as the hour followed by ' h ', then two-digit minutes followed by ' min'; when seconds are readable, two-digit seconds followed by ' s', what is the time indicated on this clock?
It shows 8 h 41 min
